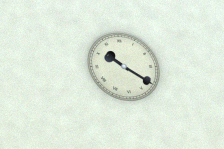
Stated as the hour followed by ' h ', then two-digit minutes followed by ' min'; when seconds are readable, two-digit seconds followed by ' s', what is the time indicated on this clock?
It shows 10 h 21 min
